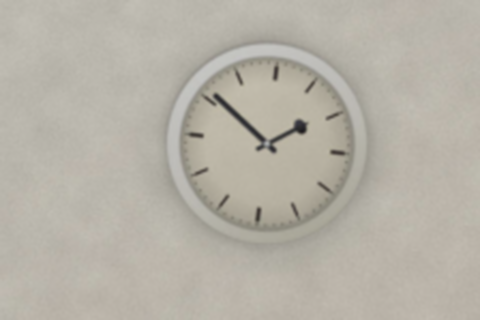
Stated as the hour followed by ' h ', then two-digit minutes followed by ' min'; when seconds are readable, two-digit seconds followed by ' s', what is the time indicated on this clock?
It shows 1 h 51 min
